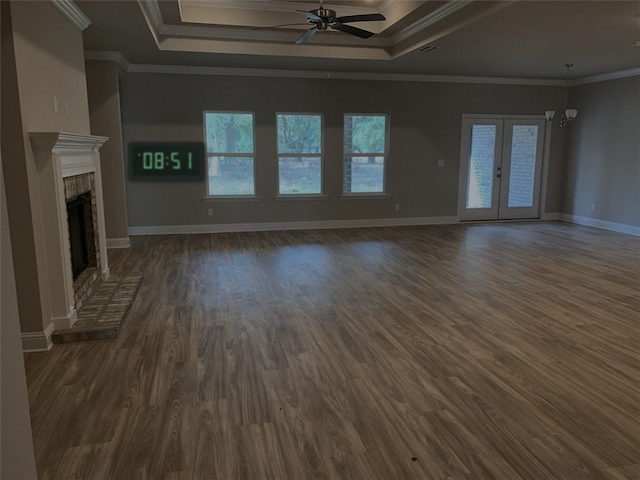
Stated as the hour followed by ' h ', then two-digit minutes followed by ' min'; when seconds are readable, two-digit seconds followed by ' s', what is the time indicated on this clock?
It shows 8 h 51 min
